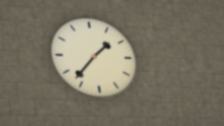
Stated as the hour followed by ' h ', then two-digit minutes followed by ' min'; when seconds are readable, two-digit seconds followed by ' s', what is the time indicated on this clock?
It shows 1 h 37 min
